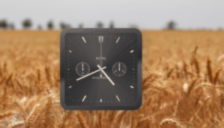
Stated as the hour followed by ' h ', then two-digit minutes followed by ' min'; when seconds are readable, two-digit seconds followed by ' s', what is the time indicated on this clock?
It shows 4 h 41 min
